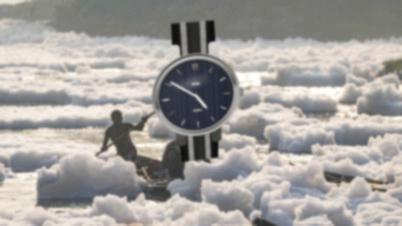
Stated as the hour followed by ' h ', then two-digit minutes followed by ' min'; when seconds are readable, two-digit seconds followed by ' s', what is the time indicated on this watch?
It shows 4 h 51 min
